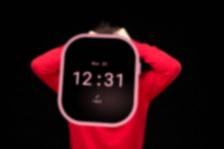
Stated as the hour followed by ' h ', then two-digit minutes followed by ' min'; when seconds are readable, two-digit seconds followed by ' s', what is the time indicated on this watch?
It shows 12 h 31 min
